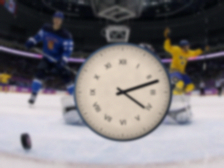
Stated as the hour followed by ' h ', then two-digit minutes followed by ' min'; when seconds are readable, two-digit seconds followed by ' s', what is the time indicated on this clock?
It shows 4 h 12 min
